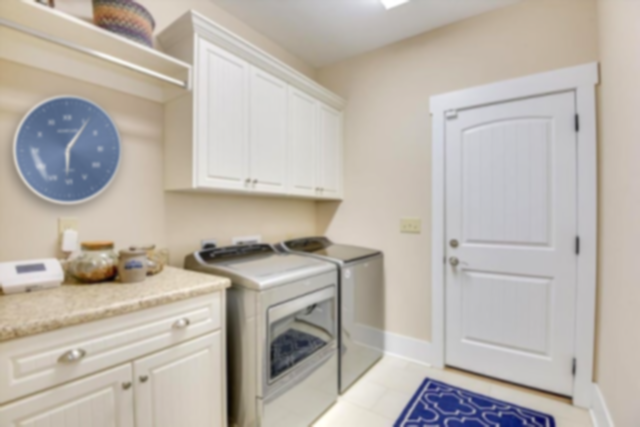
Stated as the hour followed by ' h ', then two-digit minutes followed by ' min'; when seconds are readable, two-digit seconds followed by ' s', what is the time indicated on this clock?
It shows 6 h 06 min
